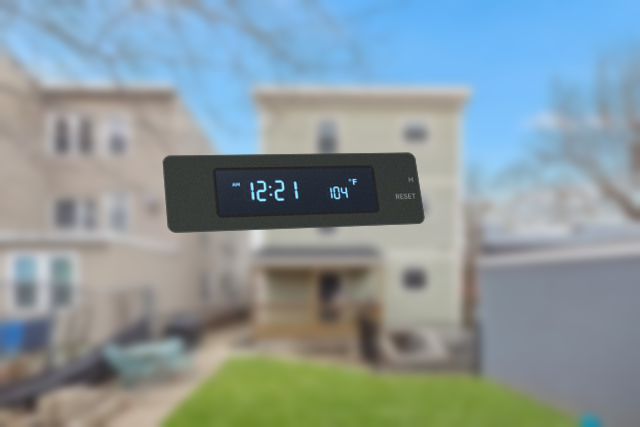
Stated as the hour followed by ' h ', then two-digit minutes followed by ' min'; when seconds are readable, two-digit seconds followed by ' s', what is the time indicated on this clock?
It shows 12 h 21 min
